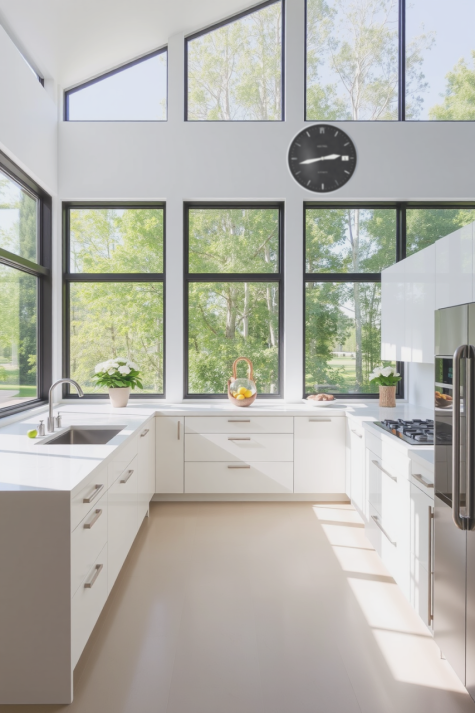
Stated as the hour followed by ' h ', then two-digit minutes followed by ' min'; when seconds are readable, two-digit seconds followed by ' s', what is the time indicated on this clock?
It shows 2 h 43 min
